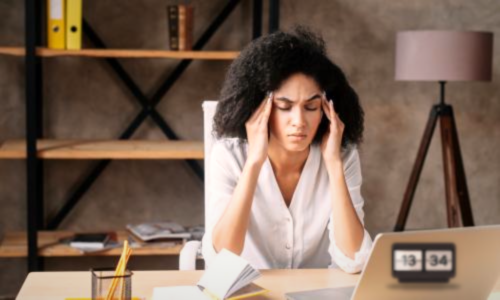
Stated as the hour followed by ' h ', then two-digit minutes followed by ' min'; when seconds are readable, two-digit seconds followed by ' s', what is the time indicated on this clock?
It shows 13 h 34 min
